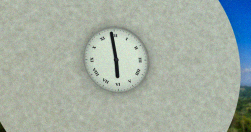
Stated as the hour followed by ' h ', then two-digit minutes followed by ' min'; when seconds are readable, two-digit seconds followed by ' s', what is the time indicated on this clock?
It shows 5 h 59 min
